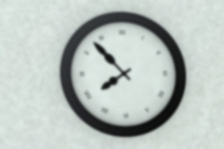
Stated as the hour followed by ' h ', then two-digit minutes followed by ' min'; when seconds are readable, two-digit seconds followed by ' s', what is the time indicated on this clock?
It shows 7 h 53 min
